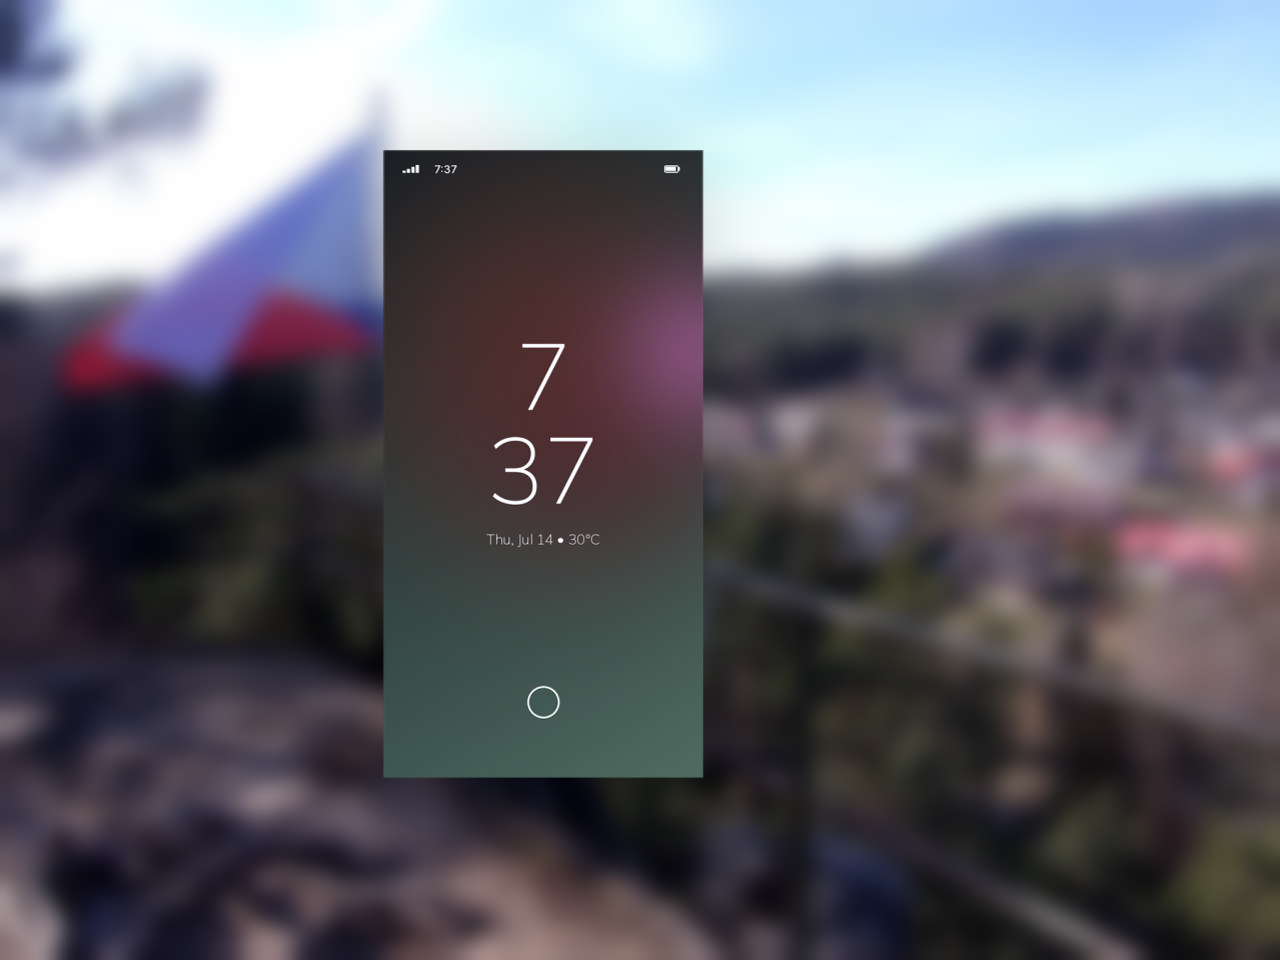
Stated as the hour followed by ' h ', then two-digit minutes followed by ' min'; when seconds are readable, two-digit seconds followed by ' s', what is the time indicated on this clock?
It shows 7 h 37 min
